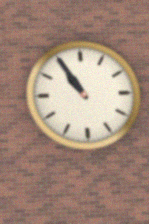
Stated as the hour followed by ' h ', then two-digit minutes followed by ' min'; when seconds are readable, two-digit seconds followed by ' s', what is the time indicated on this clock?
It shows 10 h 55 min
